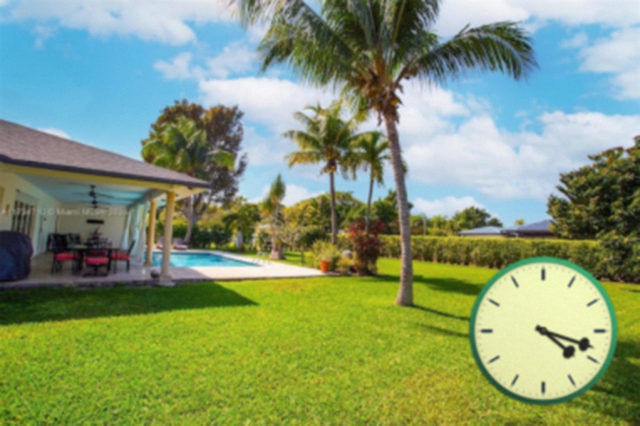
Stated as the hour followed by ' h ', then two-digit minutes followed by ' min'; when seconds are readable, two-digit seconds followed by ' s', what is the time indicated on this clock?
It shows 4 h 18 min
